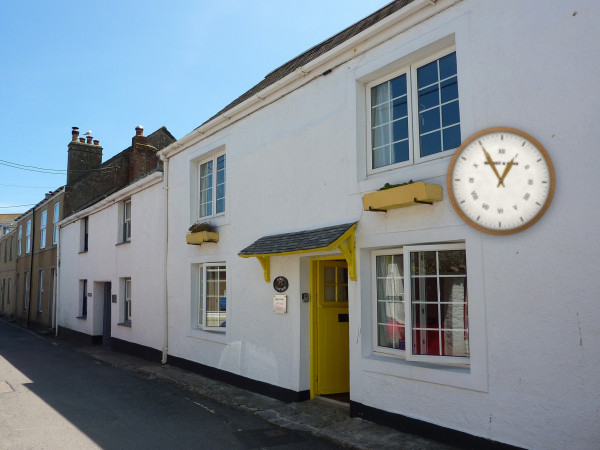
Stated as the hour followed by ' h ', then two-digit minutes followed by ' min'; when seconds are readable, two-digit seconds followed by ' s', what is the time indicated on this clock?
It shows 12 h 55 min
